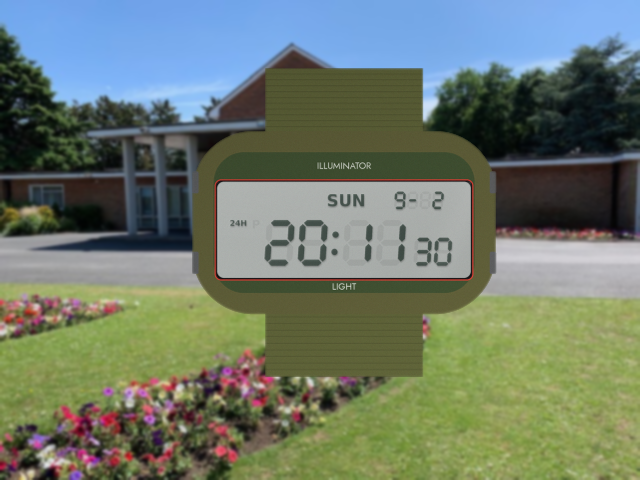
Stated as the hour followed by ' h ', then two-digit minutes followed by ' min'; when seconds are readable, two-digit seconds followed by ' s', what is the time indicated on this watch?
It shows 20 h 11 min 30 s
